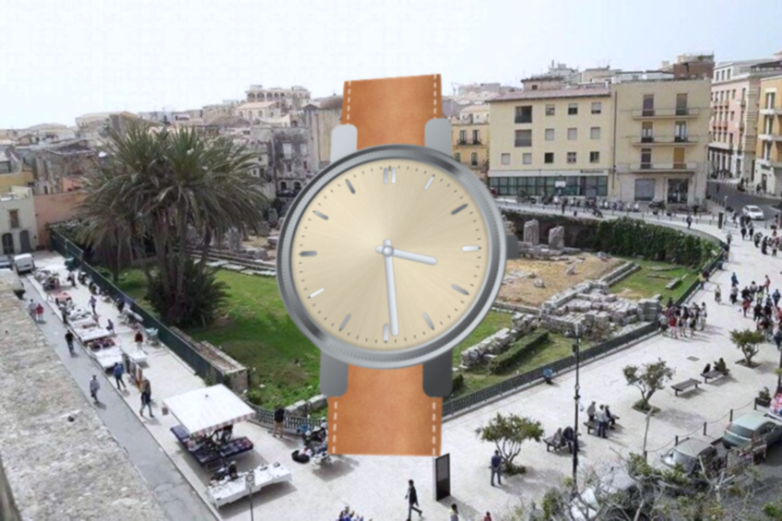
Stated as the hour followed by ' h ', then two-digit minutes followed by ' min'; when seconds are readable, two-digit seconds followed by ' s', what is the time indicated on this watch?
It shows 3 h 29 min
